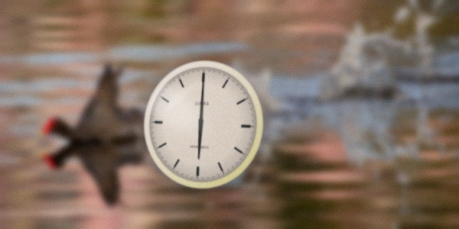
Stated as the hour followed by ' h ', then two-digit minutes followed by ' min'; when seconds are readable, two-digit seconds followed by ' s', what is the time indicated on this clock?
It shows 6 h 00 min
